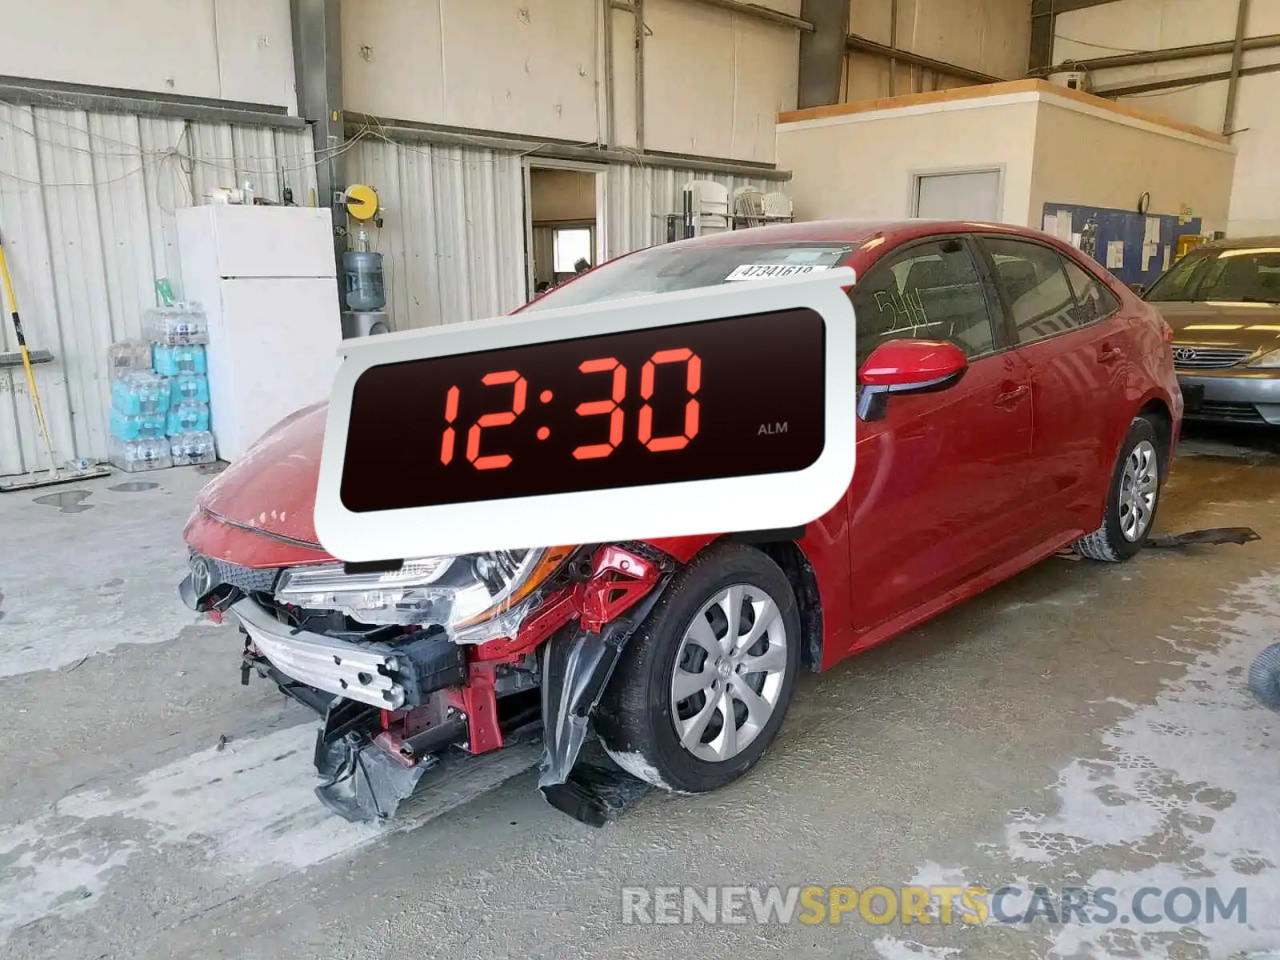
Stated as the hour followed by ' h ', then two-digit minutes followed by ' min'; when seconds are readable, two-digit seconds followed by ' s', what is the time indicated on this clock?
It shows 12 h 30 min
